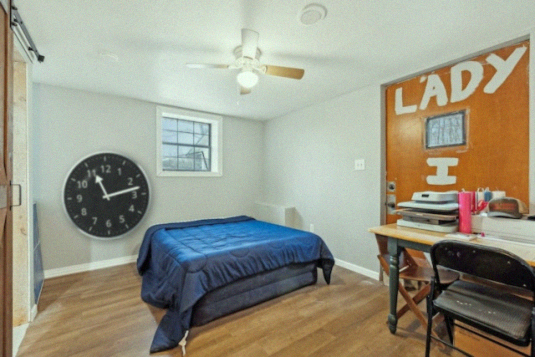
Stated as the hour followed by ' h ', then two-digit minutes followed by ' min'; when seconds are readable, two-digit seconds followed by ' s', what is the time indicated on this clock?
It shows 11 h 13 min
